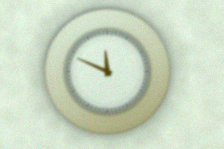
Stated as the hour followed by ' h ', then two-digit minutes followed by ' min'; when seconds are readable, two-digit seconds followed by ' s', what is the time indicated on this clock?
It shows 11 h 49 min
